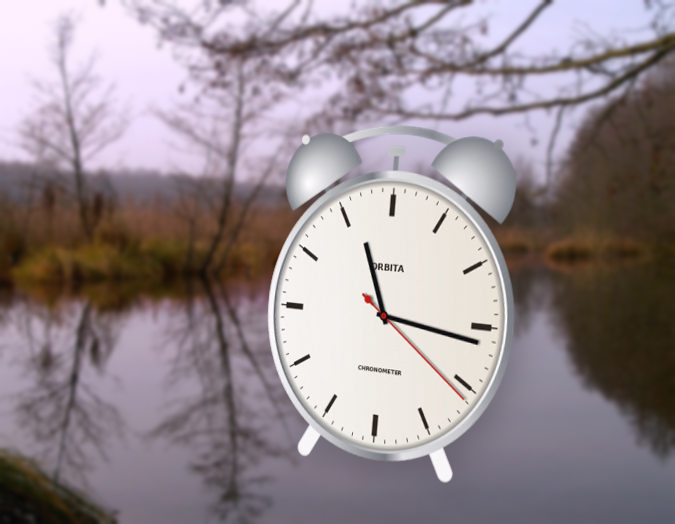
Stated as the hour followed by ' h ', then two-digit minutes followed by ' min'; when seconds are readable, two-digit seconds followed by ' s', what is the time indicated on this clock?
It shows 11 h 16 min 21 s
